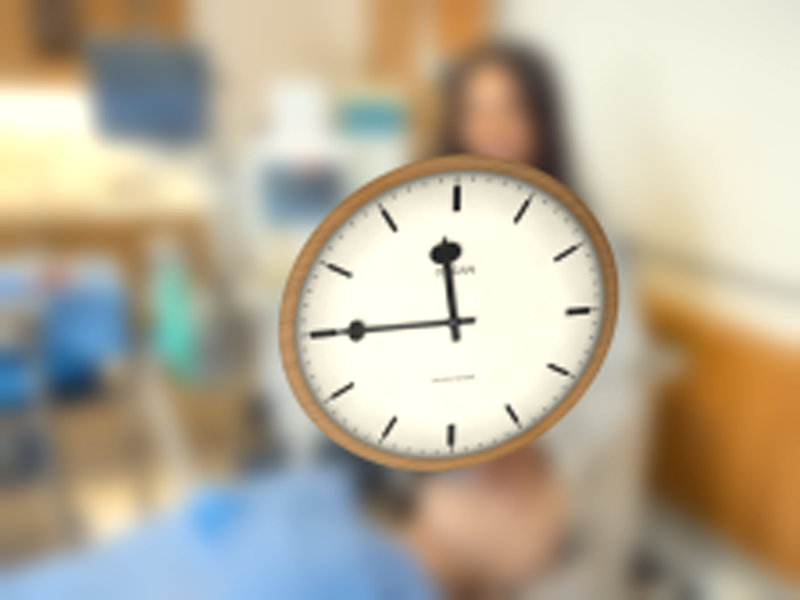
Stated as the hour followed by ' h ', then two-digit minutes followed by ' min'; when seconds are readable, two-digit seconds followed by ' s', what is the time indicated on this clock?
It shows 11 h 45 min
